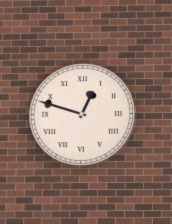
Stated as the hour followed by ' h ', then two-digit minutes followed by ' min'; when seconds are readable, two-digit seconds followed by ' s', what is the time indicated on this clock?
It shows 12 h 48 min
